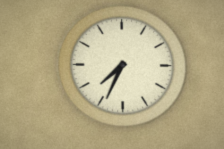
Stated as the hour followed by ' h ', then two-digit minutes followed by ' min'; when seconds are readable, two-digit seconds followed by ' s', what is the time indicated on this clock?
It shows 7 h 34 min
